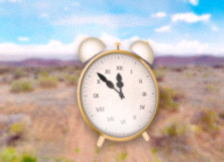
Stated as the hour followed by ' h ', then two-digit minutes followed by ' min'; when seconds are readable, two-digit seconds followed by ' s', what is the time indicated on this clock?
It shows 11 h 52 min
